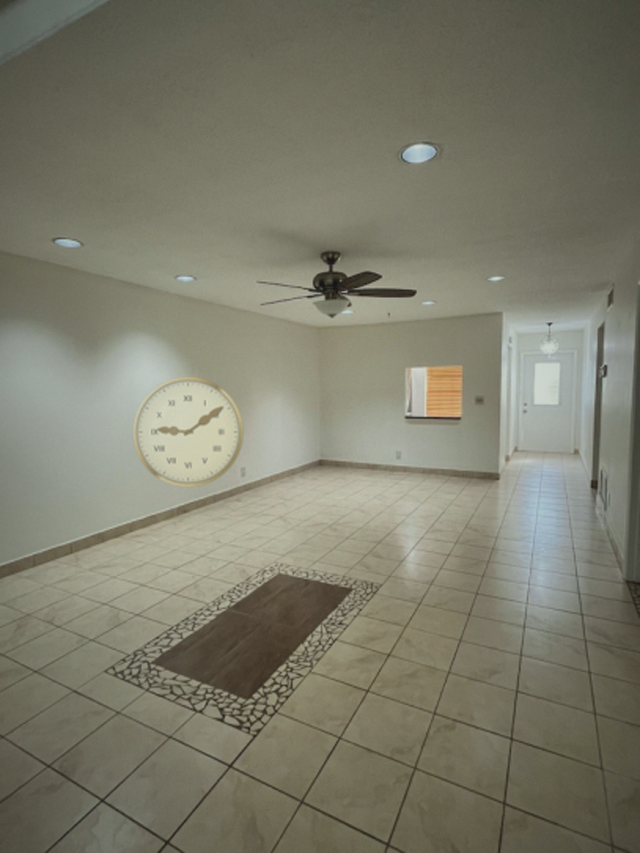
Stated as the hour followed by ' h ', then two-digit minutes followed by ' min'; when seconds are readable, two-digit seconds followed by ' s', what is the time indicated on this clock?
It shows 9 h 09 min
